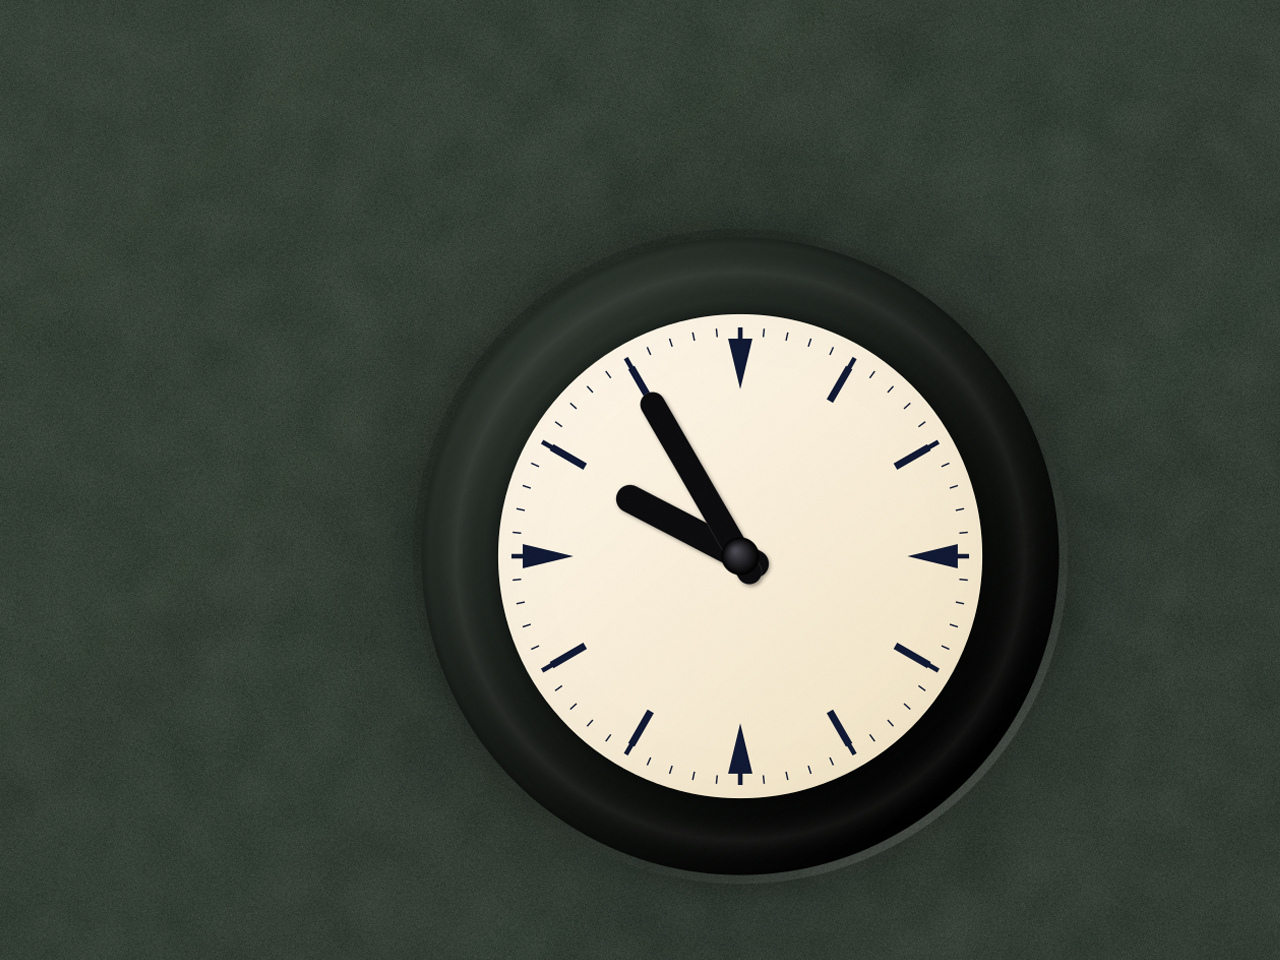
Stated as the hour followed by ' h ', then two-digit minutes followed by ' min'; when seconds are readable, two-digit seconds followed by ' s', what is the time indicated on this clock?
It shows 9 h 55 min
